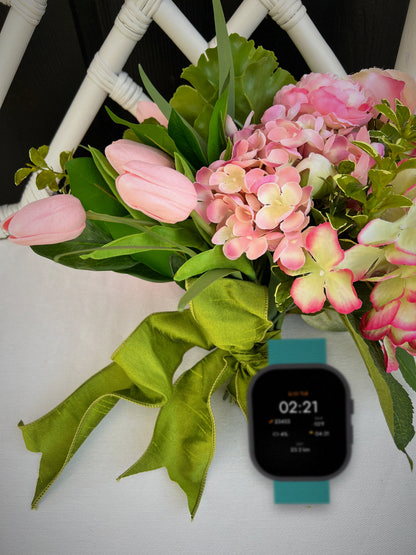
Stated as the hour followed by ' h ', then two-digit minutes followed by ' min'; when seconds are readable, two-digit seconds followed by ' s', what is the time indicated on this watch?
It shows 2 h 21 min
